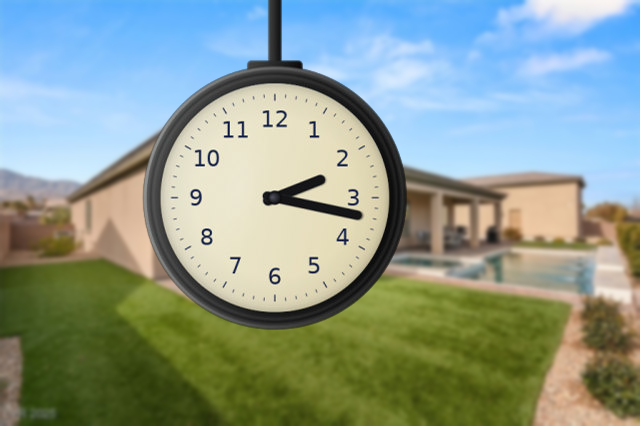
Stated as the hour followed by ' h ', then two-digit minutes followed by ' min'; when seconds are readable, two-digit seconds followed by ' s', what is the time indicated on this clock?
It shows 2 h 17 min
